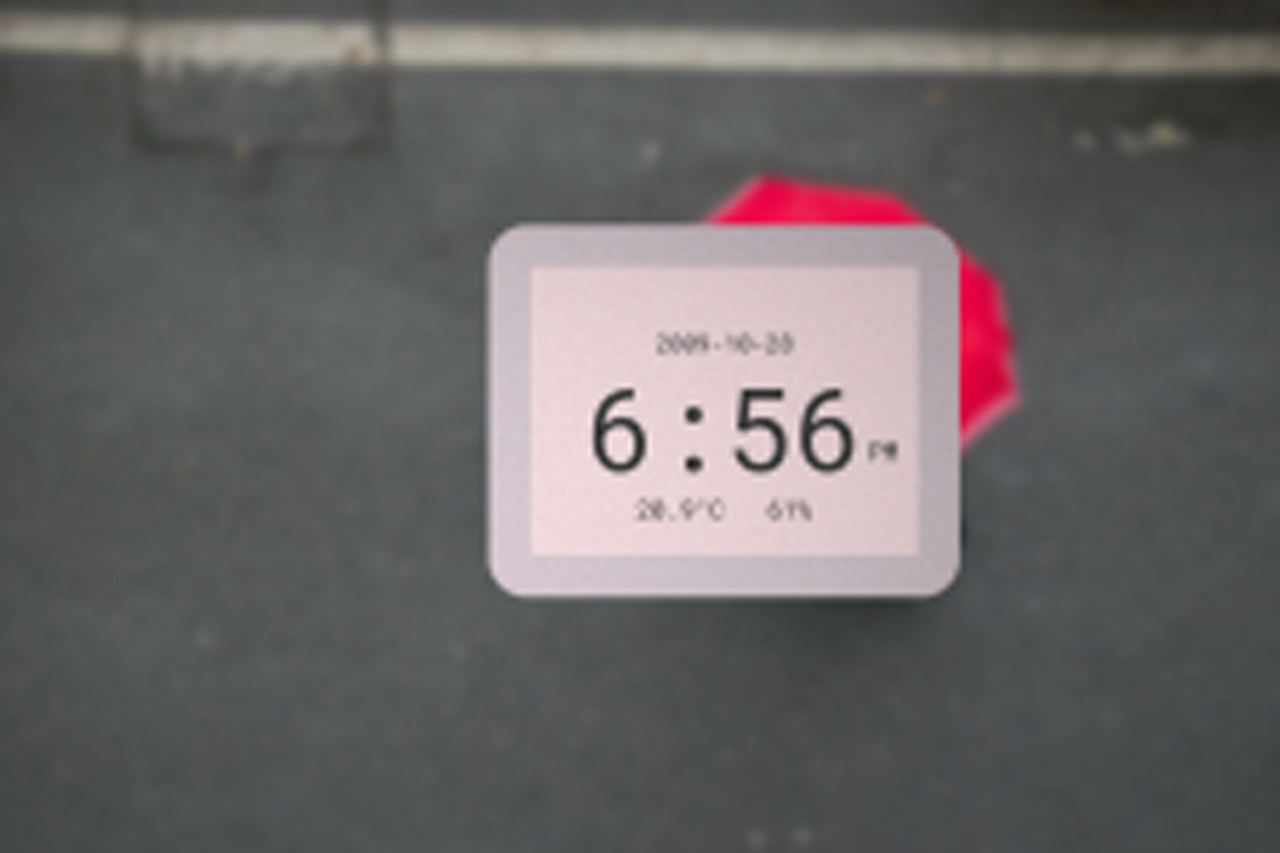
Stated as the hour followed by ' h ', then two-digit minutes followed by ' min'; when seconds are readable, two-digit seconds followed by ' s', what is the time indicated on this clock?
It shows 6 h 56 min
